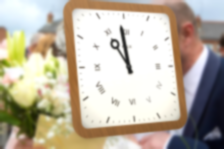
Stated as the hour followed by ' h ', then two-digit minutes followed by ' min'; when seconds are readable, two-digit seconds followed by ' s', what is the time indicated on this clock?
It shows 10 h 59 min
